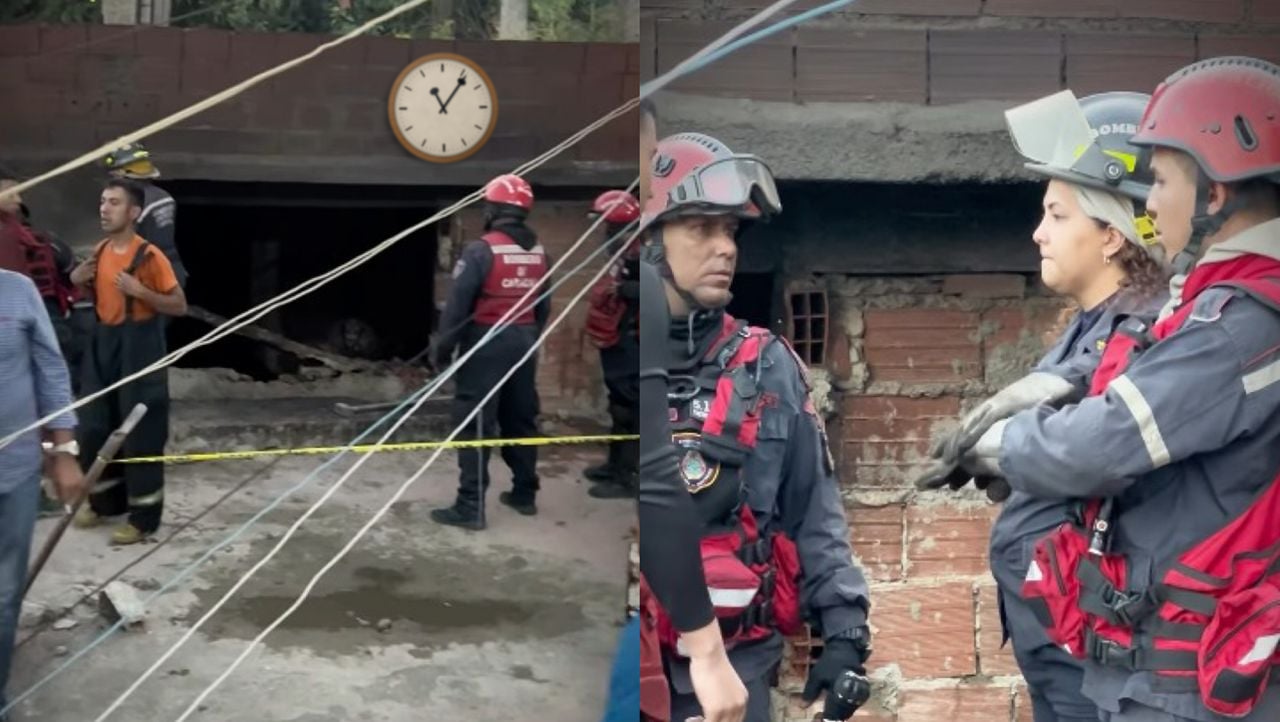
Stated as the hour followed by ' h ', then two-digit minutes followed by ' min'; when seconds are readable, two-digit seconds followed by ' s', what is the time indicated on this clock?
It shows 11 h 06 min
